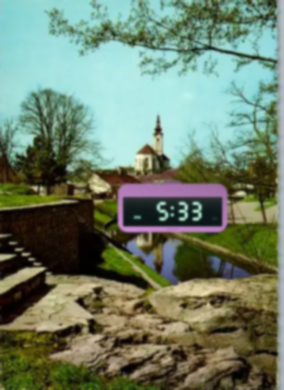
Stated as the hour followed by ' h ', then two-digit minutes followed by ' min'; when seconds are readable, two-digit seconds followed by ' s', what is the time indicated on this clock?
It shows 5 h 33 min
